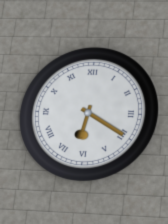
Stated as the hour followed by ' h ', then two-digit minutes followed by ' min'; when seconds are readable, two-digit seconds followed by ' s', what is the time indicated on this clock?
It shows 6 h 20 min
